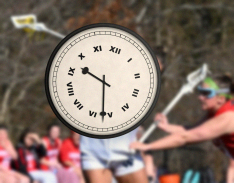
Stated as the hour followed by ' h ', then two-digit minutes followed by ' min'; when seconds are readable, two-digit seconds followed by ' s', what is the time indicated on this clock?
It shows 9 h 27 min
